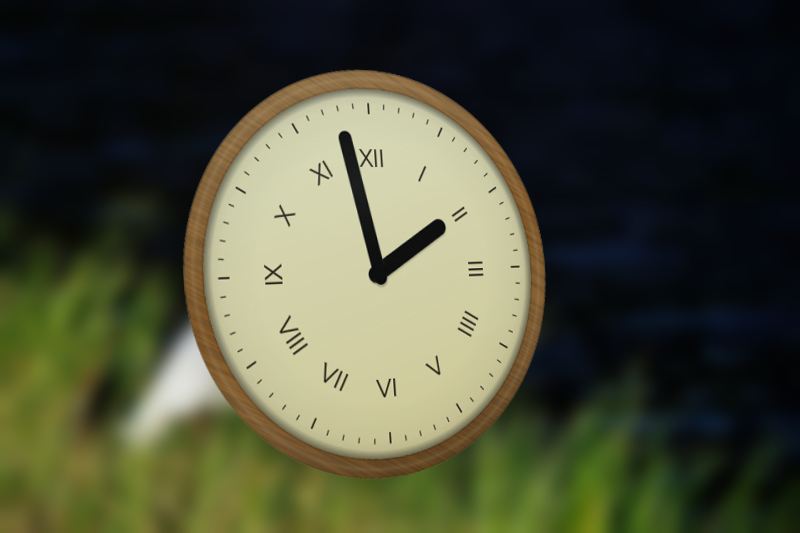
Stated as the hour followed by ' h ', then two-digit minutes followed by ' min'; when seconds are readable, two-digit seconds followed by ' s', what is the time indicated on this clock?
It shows 1 h 58 min
